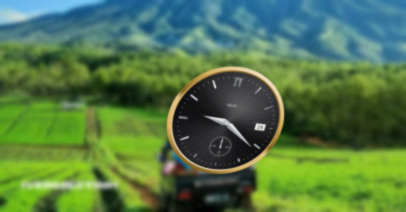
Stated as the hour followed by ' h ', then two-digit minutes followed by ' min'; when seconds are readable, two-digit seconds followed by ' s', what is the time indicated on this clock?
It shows 9 h 21 min
